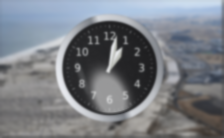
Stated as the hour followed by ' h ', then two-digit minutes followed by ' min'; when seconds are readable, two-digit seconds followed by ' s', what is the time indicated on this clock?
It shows 1 h 02 min
